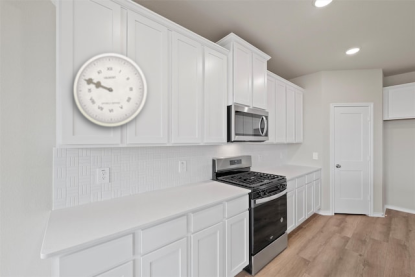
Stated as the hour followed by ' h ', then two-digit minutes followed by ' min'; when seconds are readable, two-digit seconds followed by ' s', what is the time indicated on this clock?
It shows 9 h 49 min
